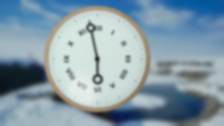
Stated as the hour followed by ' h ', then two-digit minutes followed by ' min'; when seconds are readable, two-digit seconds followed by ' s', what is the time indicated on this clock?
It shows 5 h 58 min
